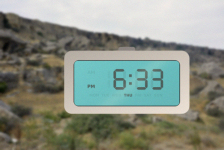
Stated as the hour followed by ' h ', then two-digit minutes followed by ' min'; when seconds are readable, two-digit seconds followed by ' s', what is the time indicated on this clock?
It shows 6 h 33 min
